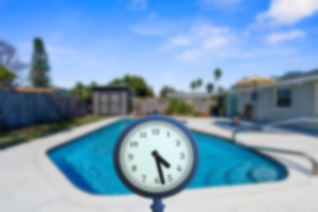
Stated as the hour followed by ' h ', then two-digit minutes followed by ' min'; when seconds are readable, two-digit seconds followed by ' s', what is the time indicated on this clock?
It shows 4 h 28 min
